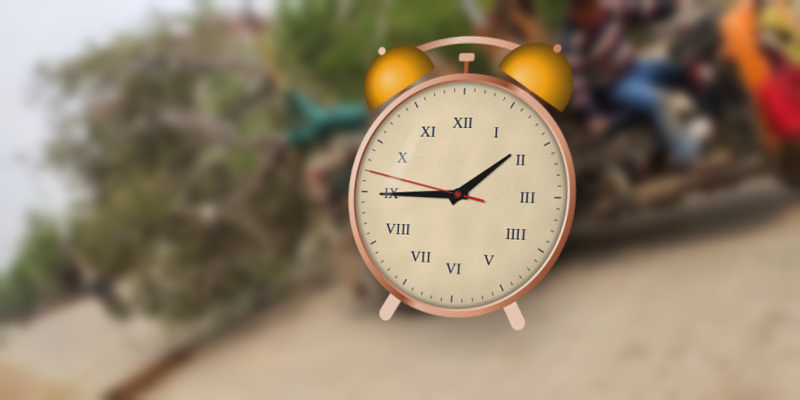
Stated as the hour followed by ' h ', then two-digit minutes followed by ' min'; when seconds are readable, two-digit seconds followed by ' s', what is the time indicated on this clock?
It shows 1 h 44 min 47 s
